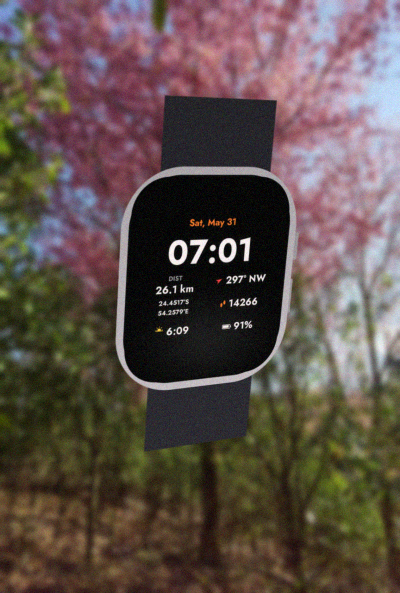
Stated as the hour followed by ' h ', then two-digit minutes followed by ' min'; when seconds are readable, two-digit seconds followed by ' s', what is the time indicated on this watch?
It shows 7 h 01 min
